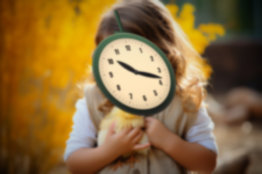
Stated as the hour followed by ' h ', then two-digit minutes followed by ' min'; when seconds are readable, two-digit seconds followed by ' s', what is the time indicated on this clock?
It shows 10 h 18 min
